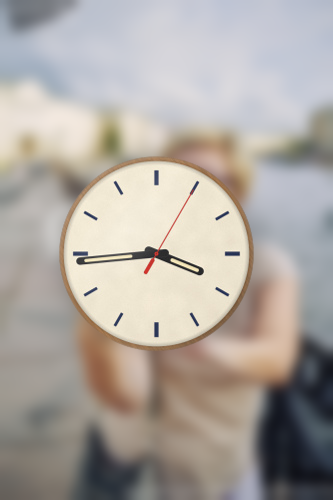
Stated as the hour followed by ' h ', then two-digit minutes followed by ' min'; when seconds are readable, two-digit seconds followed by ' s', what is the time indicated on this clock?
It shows 3 h 44 min 05 s
